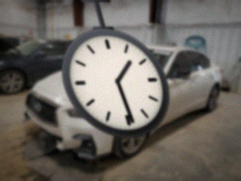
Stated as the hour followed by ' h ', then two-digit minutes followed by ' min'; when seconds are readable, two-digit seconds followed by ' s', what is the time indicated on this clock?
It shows 1 h 29 min
